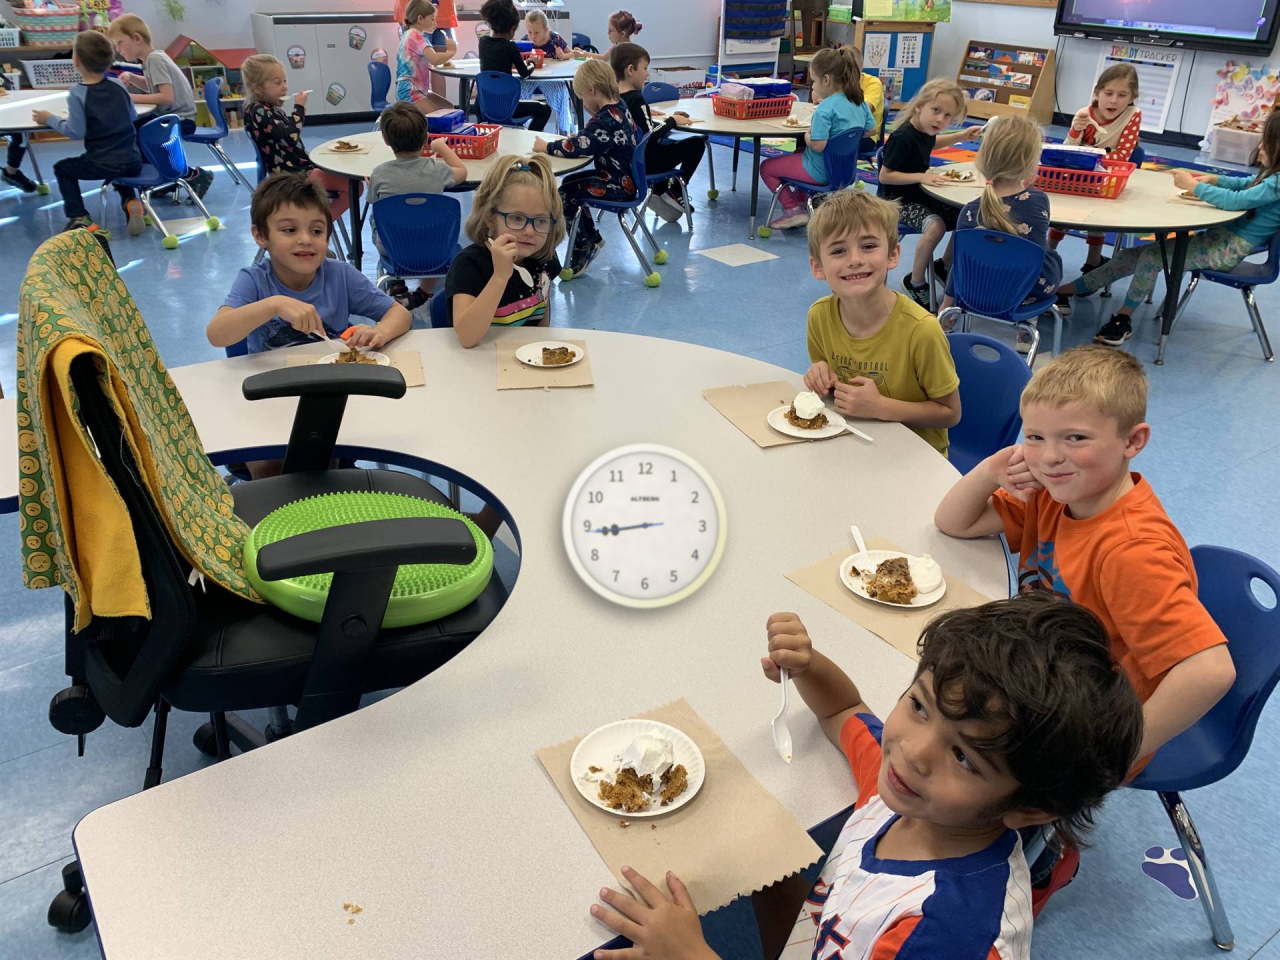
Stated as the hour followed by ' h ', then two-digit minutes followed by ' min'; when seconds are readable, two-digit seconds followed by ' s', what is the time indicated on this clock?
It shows 8 h 43 min 44 s
